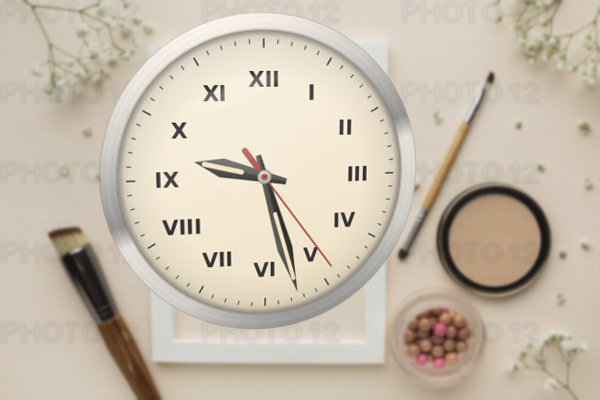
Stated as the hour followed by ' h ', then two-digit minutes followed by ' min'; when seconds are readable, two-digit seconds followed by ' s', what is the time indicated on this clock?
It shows 9 h 27 min 24 s
